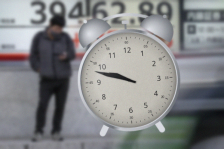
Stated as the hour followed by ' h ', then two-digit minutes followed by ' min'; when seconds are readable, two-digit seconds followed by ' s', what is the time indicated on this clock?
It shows 9 h 48 min
